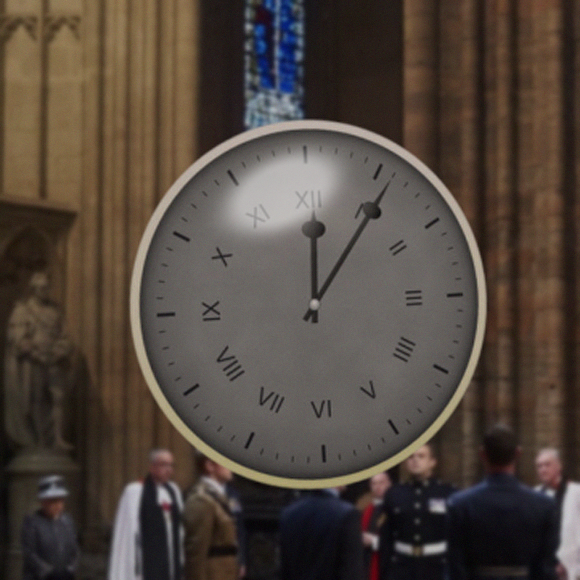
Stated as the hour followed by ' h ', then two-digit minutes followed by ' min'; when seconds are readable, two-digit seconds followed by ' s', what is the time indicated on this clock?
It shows 12 h 06 min
